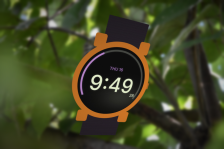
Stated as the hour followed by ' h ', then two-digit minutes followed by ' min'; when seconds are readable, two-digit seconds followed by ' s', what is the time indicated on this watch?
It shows 9 h 49 min
